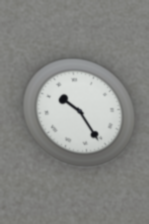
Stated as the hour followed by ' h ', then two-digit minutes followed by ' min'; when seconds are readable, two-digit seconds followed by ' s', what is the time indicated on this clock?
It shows 10 h 26 min
